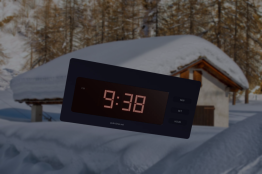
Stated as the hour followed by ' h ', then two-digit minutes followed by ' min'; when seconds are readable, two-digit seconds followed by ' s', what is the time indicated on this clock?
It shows 9 h 38 min
